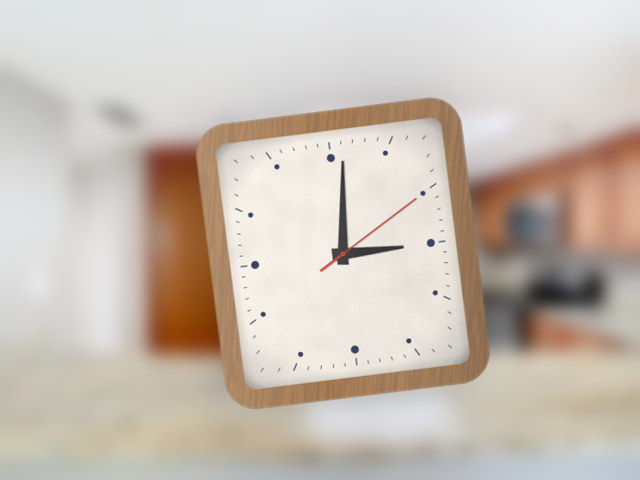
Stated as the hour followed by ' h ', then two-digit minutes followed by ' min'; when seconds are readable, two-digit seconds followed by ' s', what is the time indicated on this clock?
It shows 3 h 01 min 10 s
